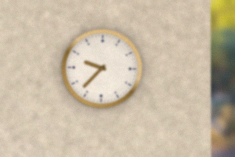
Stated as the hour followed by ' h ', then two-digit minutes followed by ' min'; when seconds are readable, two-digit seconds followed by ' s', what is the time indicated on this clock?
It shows 9 h 37 min
